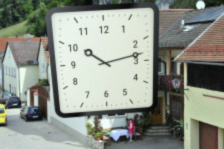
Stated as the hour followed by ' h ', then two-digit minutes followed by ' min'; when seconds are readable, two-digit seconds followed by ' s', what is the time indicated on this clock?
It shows 10 h 13 min
